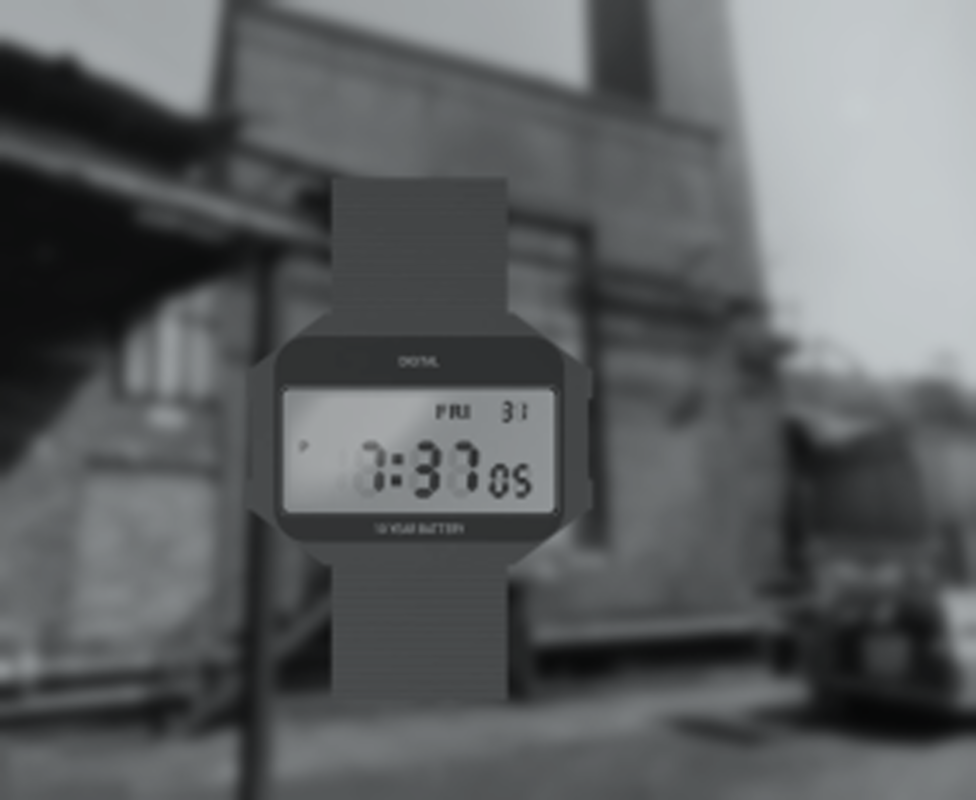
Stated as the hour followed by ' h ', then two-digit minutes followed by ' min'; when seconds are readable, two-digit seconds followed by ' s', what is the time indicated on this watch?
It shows 7 h 37 min 05 s
